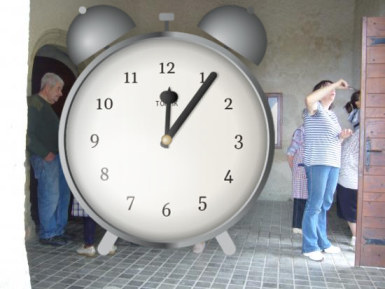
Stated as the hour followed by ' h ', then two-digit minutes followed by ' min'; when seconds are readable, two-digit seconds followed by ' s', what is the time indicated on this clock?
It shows 12 h 06 min
